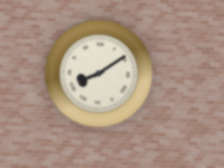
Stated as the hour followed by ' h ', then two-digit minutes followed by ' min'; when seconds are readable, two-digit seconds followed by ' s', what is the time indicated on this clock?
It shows 8 h 09 min
